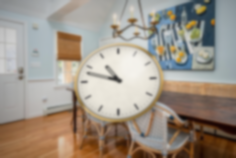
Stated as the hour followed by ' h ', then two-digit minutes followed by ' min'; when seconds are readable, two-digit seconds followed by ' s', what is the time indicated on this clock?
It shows 10 h 48 min
